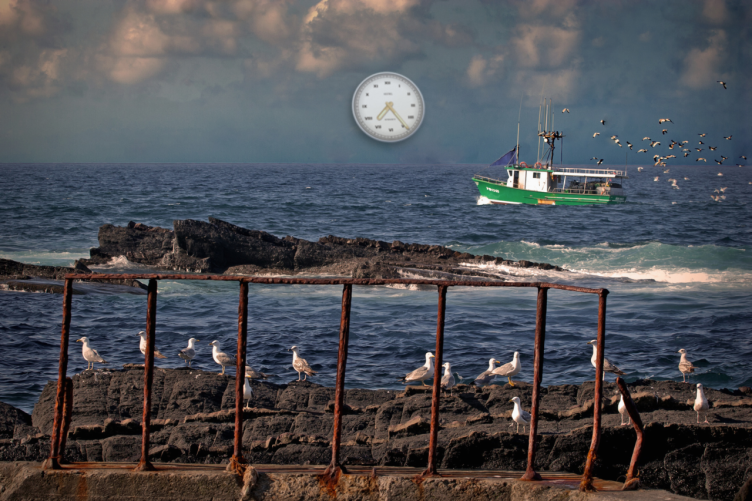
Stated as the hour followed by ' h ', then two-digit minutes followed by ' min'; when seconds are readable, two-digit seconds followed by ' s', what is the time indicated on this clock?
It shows 7 h 24 min
